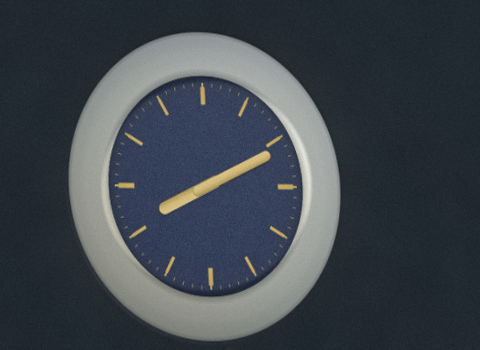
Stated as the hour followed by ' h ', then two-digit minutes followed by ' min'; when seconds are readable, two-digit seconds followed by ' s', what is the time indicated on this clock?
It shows 8 h 11 min
